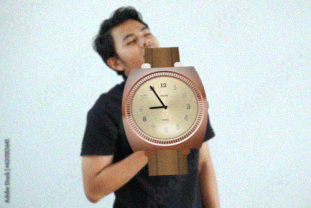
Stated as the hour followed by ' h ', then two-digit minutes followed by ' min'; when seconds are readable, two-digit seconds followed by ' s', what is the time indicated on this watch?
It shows 8 h 55 min
